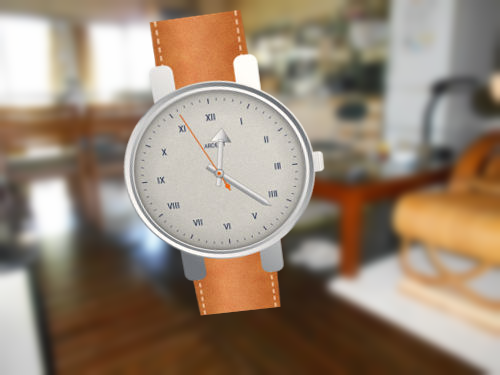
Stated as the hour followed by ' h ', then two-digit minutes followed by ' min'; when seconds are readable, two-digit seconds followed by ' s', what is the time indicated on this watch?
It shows 12 h 21 min 56 s
